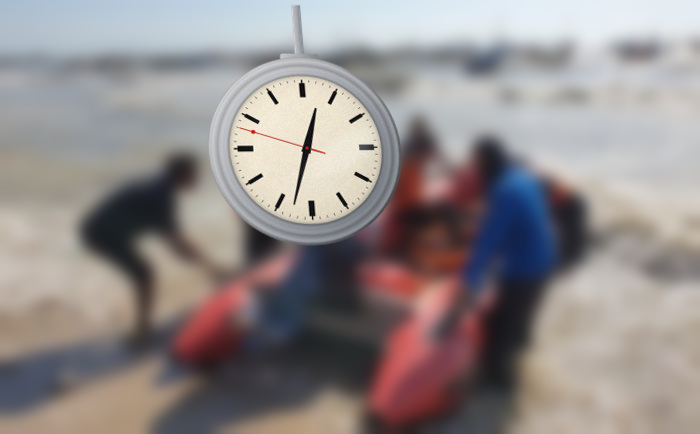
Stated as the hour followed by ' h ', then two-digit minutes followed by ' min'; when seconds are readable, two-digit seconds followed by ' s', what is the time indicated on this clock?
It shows 12 h 32 min 48 s
